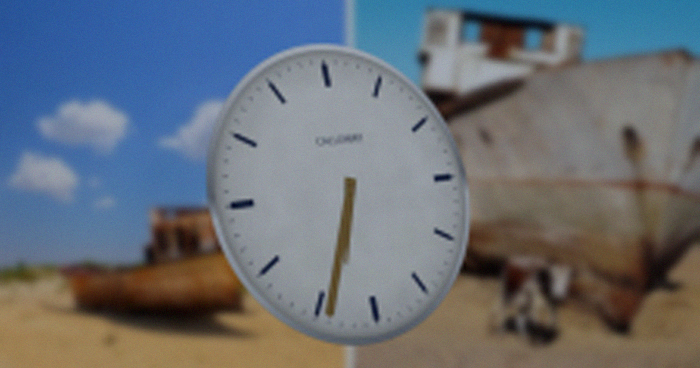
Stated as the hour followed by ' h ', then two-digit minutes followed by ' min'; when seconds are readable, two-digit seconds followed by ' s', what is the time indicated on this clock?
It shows 6 h 34 min
